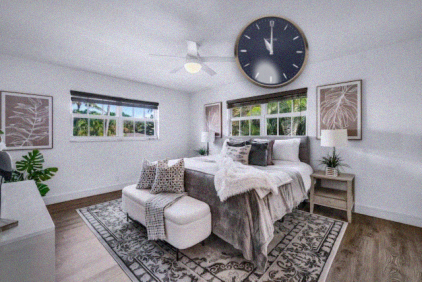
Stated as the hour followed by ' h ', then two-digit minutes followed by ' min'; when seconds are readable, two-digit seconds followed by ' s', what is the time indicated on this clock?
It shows 11 h 00 min
